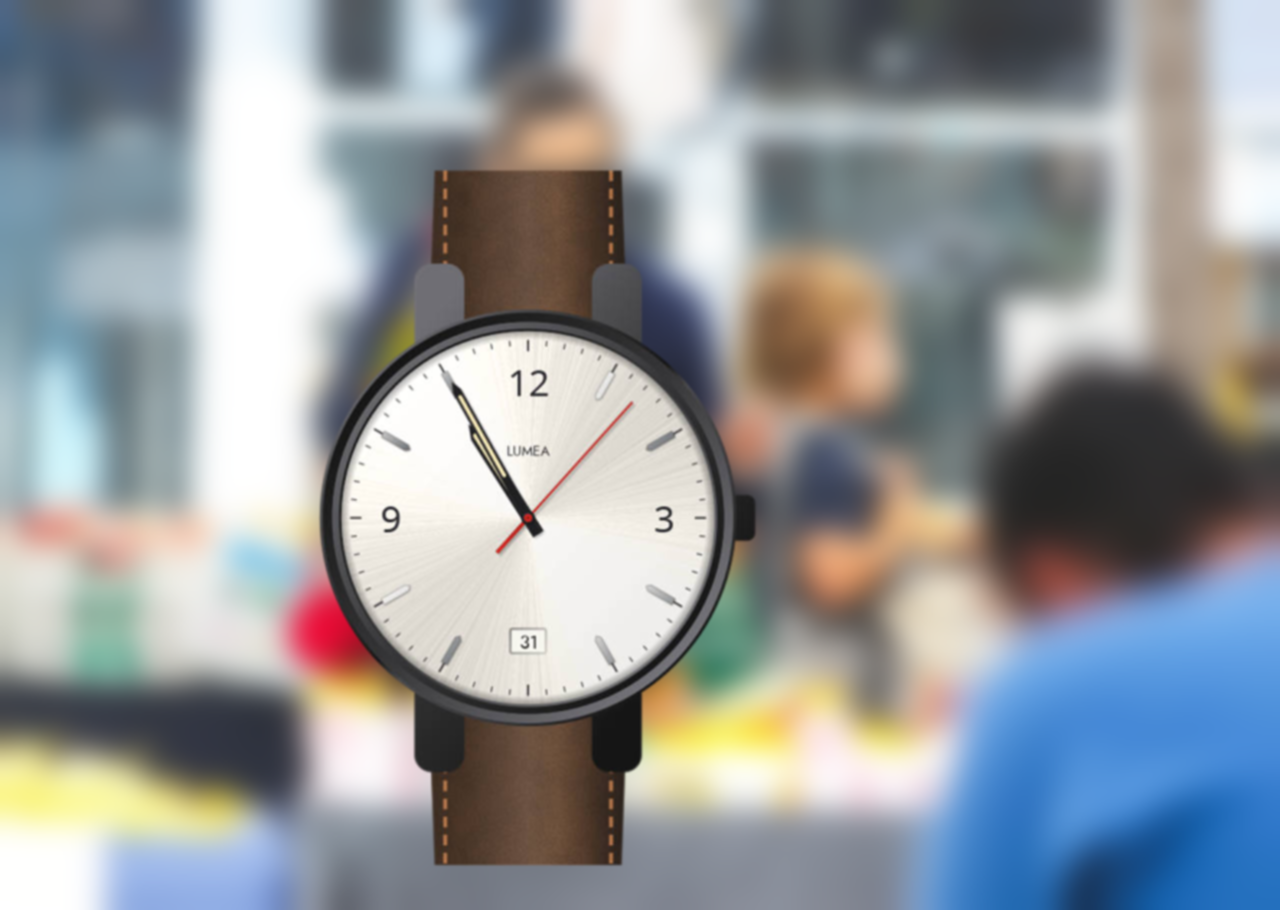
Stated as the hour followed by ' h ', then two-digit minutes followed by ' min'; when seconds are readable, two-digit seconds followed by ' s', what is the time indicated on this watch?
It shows 10 h 55 min 07 s
